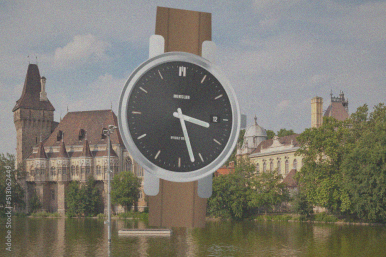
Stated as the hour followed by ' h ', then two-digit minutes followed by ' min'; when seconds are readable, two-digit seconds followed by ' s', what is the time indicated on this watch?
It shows 3 h 27 min
